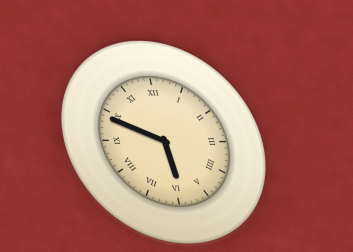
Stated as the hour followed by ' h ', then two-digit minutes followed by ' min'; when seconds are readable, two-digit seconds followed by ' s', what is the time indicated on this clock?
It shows 5 h 49 min
